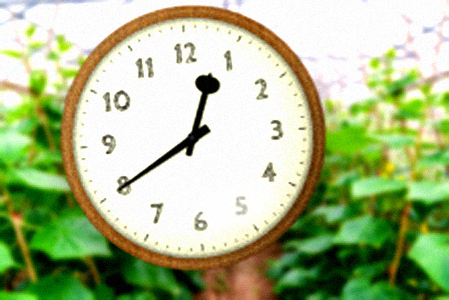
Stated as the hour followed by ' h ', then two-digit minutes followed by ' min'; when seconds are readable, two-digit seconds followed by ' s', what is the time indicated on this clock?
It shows 12 h 40 min
